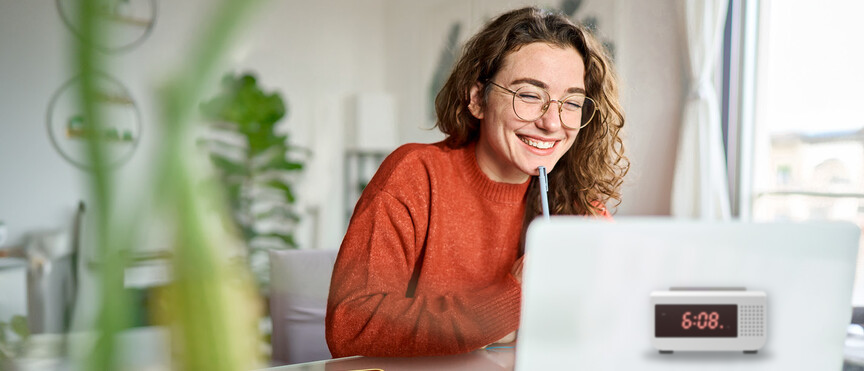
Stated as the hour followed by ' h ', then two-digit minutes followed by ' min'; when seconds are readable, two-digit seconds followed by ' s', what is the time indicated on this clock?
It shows 6 h 08 min
